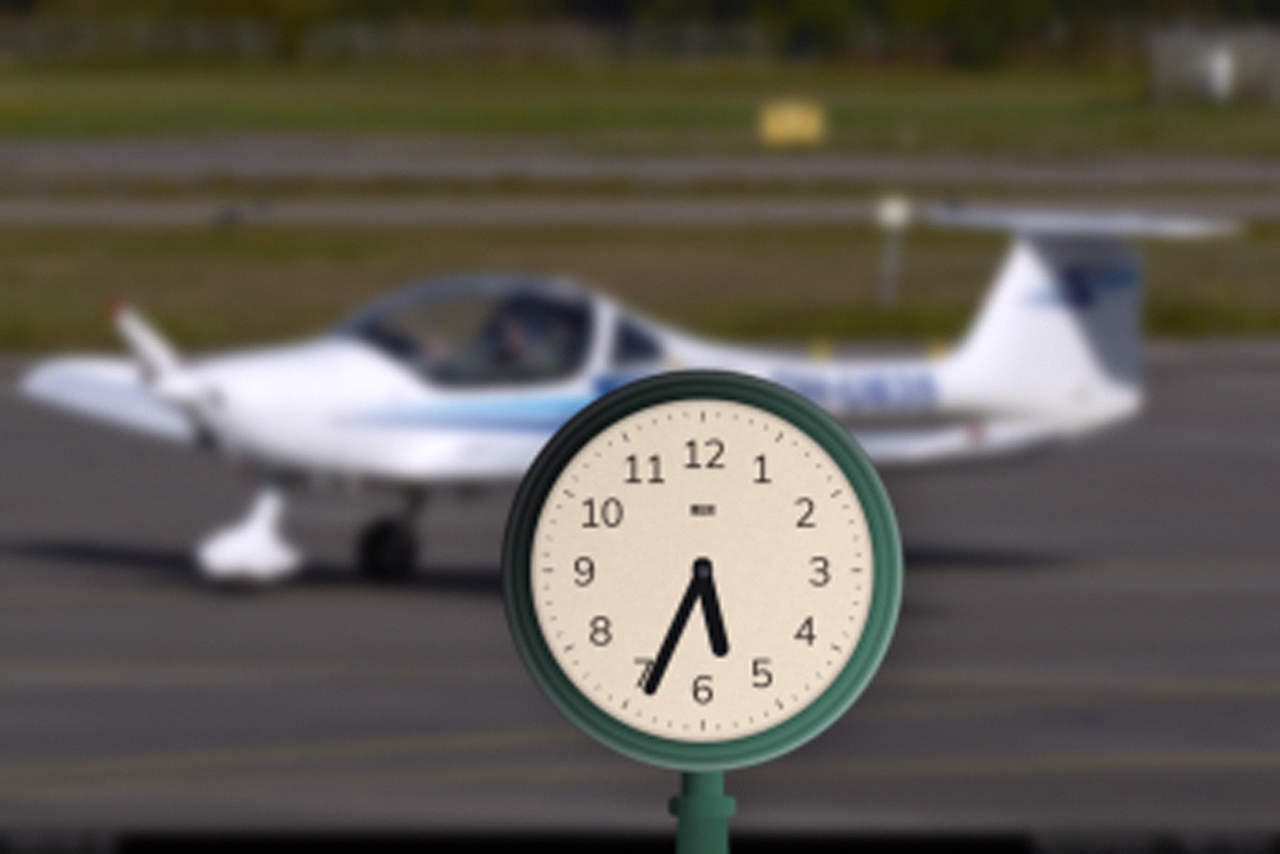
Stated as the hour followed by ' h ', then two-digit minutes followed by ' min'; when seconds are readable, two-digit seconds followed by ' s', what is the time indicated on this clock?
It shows 5 h 34 min
